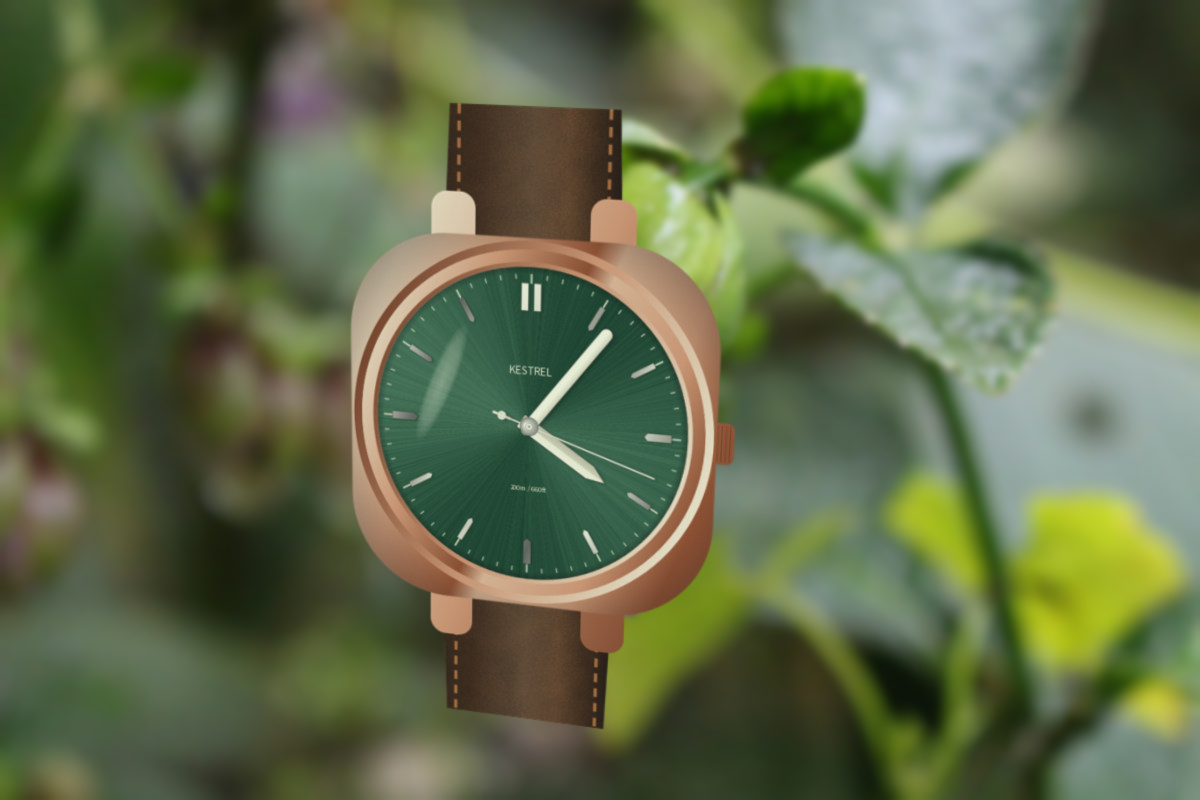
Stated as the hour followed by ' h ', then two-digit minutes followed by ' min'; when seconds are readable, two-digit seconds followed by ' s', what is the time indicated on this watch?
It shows 4 h 06 min 18 s
